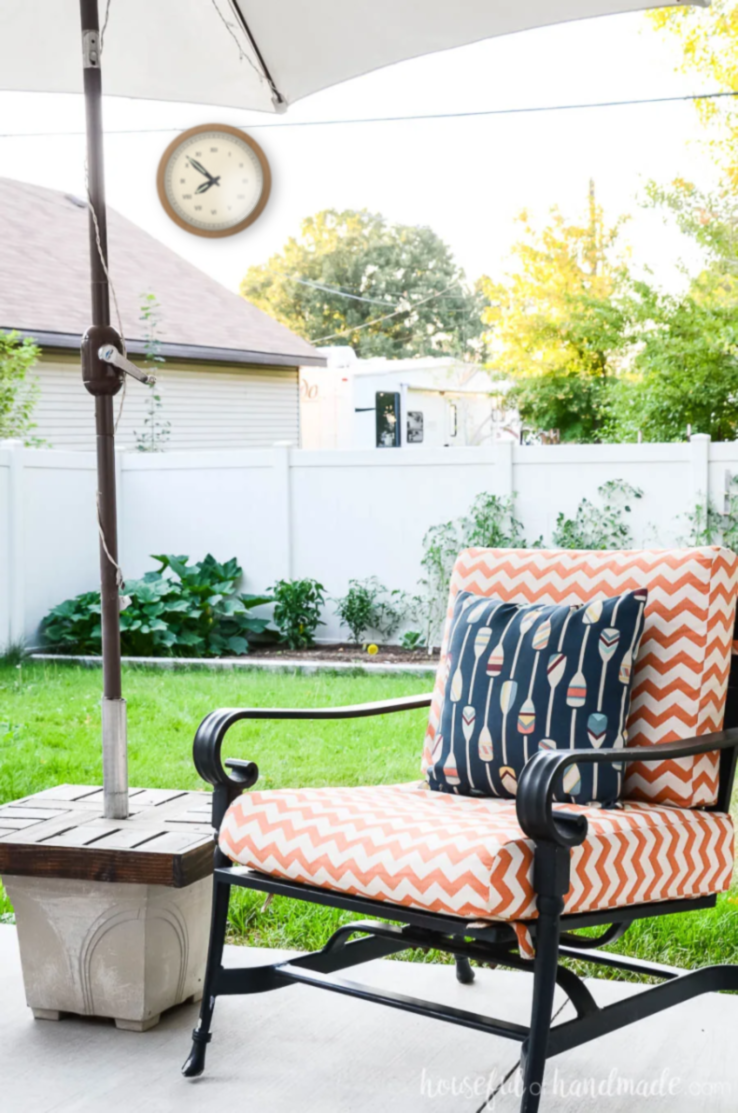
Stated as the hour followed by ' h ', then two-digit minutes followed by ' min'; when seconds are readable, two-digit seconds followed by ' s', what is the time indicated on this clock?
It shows 7 h 52 min
